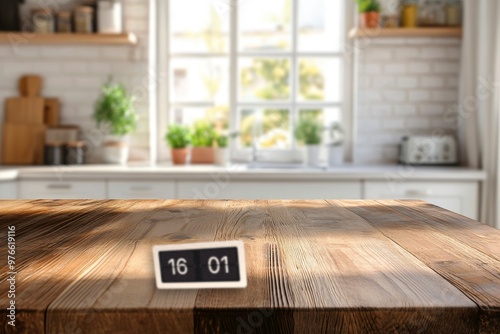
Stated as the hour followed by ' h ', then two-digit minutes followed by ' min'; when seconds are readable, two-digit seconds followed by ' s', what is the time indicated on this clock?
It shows 16 h 01 min
